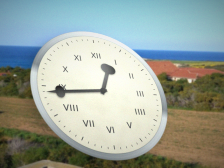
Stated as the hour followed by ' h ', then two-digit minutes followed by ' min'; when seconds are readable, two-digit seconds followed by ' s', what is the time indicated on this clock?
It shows 12 h 44 min
